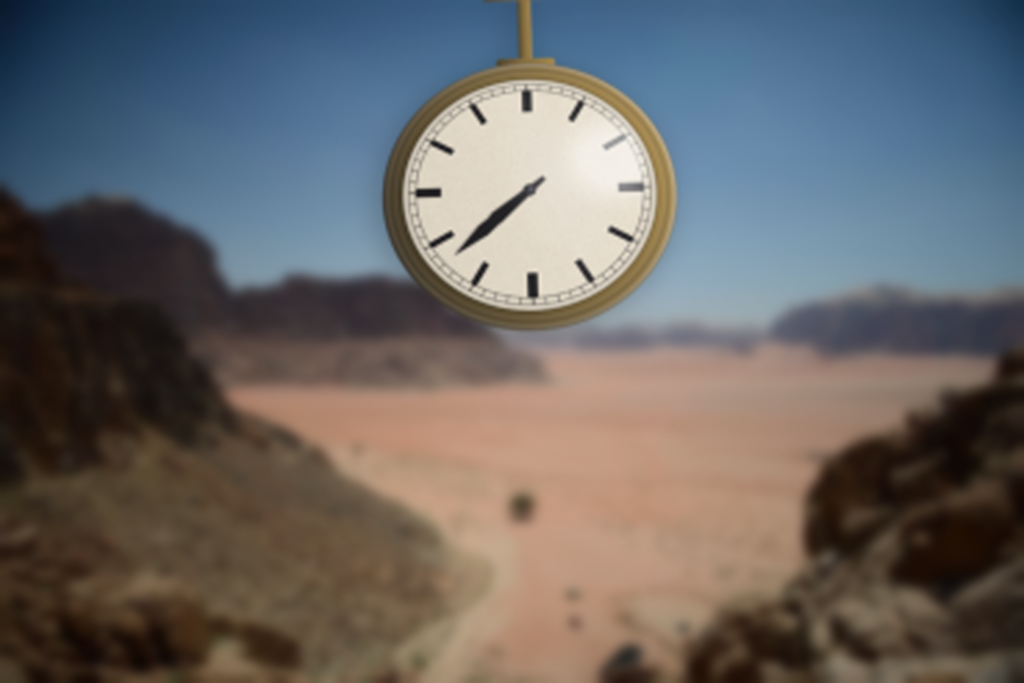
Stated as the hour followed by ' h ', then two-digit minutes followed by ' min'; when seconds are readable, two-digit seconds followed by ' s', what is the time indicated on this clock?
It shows 7 h 38 min
